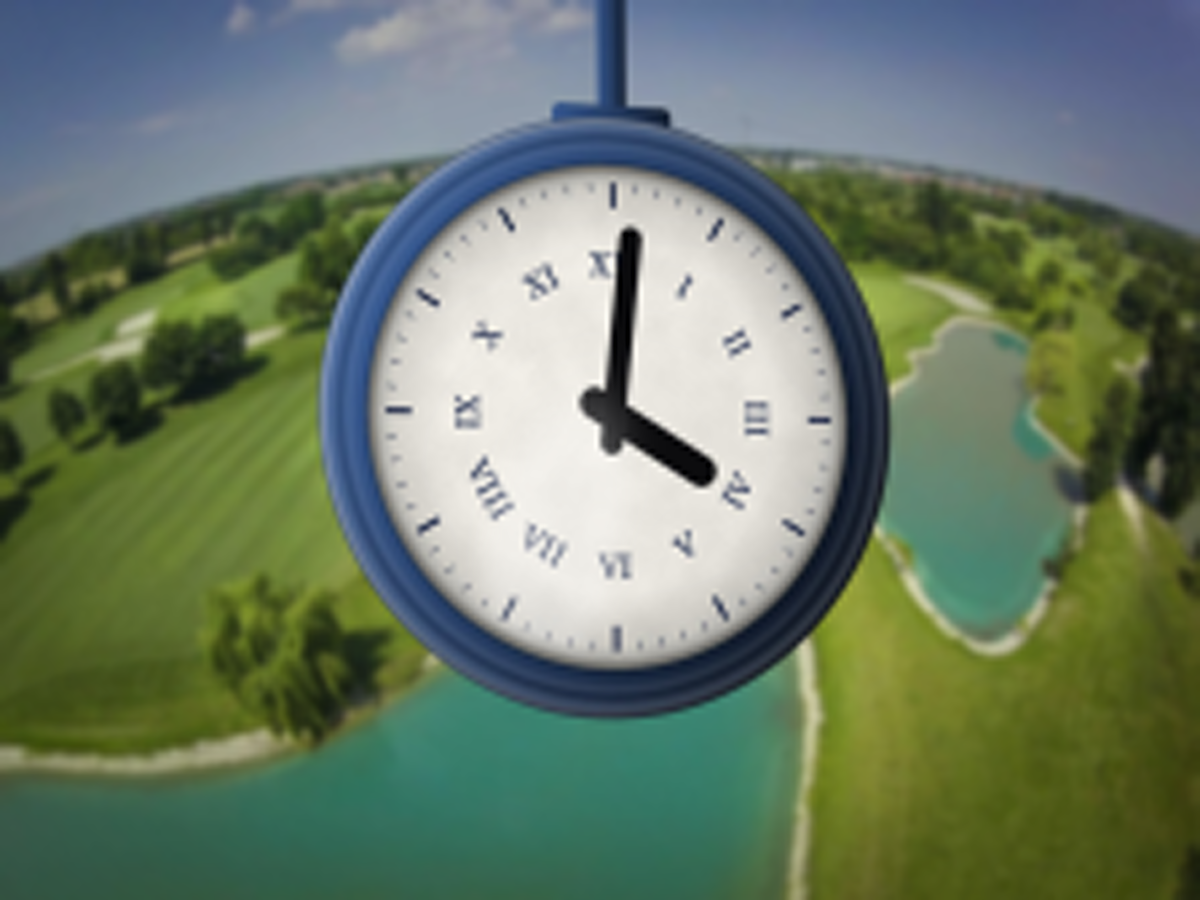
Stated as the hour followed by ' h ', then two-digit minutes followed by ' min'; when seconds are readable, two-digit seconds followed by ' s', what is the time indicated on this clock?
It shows 4 h 01 min
